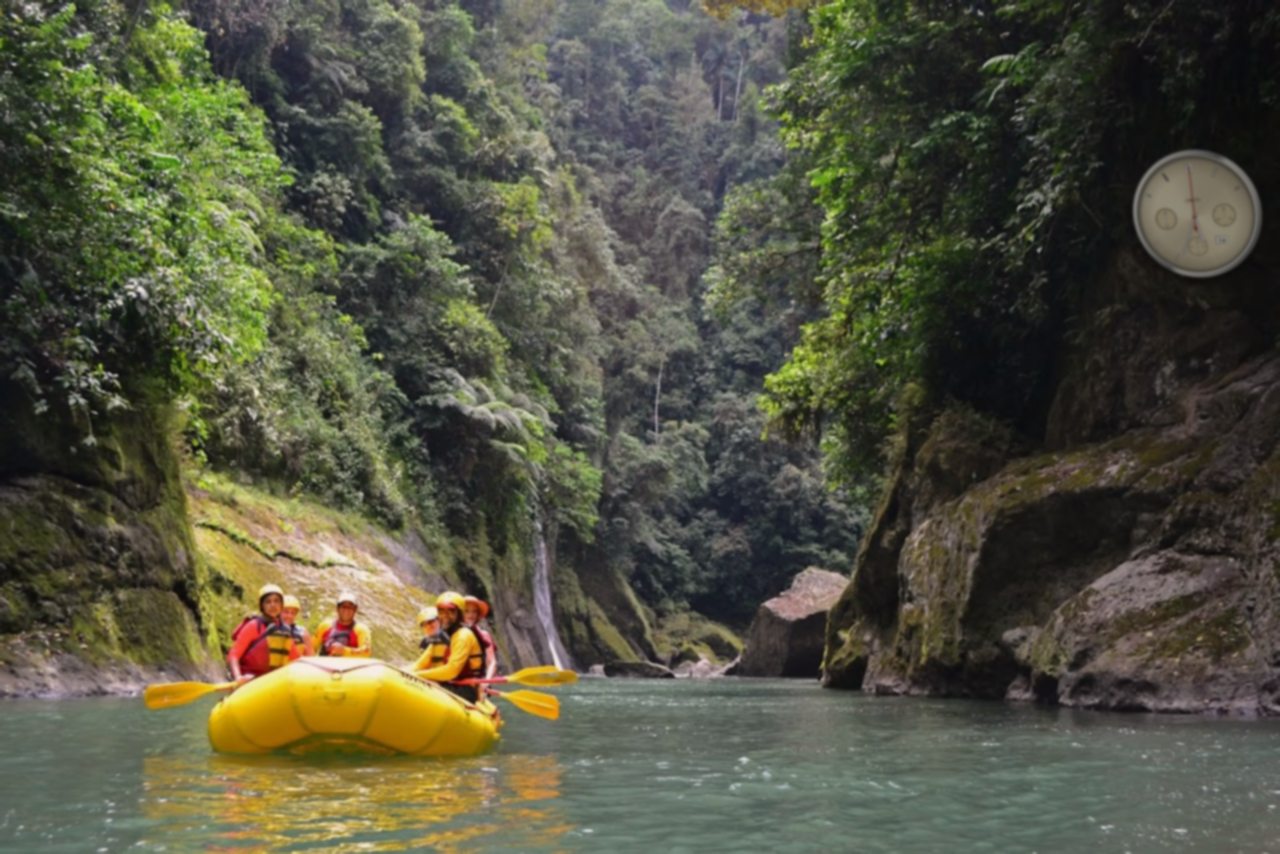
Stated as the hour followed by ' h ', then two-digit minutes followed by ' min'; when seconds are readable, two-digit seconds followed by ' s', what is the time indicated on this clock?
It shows 5 h 34 min
